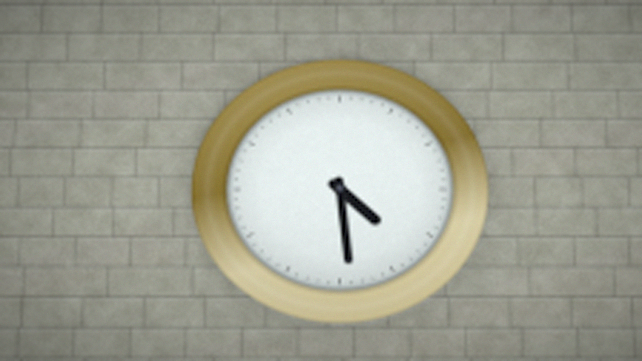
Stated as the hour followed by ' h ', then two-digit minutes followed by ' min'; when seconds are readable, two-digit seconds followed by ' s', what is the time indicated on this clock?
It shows 4 h 29 min
